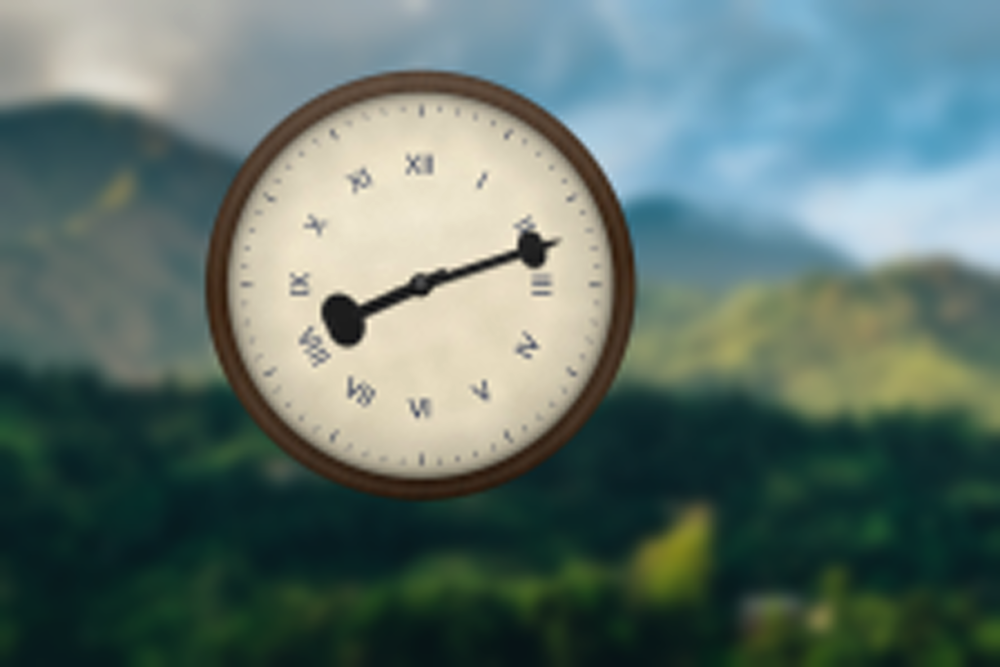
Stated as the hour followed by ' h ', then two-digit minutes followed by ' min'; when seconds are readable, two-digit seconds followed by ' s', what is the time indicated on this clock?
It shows 8 h 12 min
